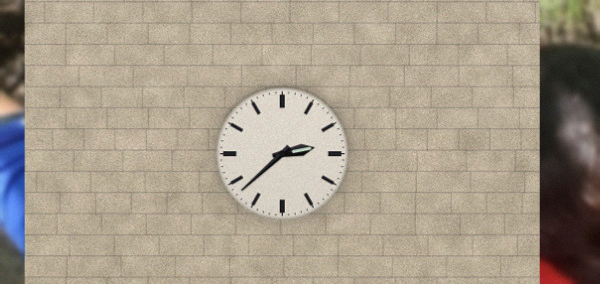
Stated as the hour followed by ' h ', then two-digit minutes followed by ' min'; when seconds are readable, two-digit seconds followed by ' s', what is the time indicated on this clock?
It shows 2 h 38 min
